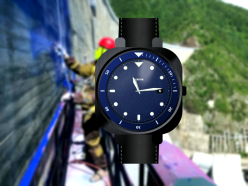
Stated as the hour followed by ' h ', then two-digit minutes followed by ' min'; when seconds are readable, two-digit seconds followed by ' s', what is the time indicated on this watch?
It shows 11 h 14 min
